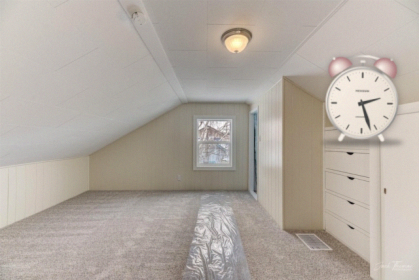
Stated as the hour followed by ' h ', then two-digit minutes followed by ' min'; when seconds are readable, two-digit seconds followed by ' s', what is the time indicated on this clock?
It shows 2 h 27 min
